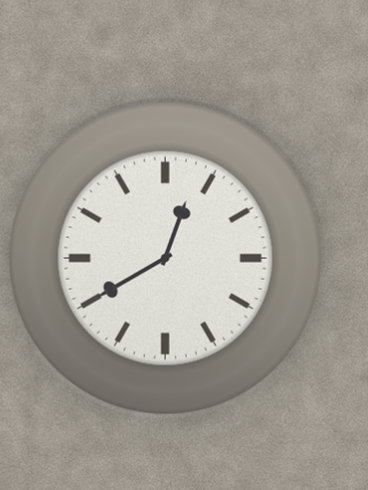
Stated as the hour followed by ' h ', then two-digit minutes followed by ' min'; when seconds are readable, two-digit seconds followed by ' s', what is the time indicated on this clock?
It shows 12 h 40 min
